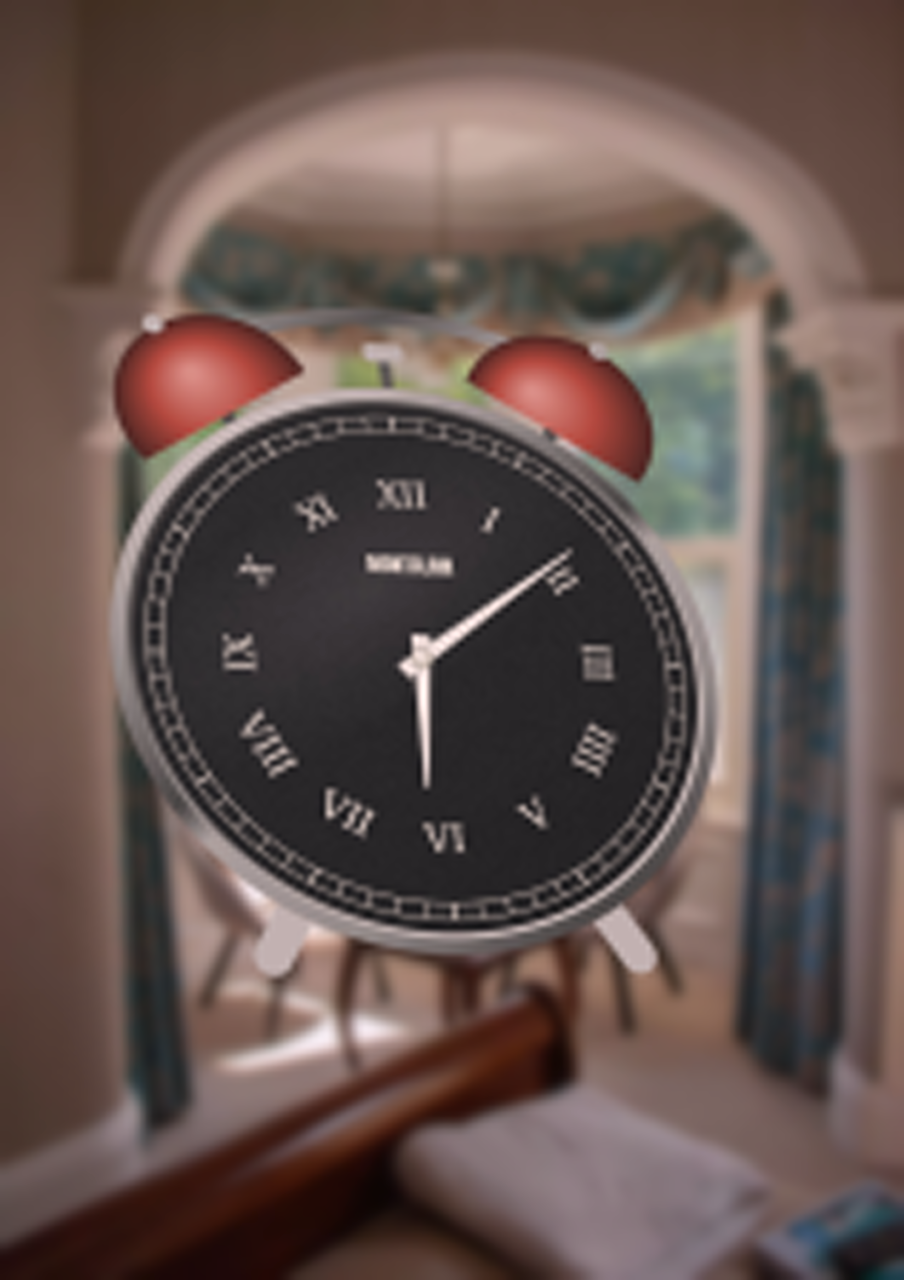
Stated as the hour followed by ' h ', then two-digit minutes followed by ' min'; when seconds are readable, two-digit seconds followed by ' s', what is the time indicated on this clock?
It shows 6 h 09 min
